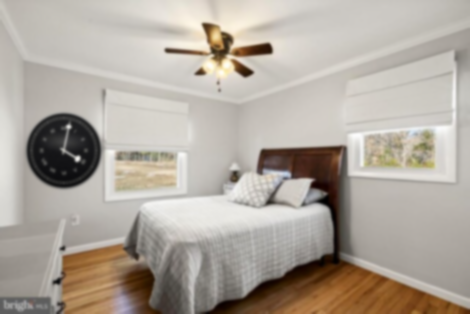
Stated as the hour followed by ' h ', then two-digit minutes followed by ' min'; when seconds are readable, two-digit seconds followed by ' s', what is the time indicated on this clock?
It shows 4 h 02 min
